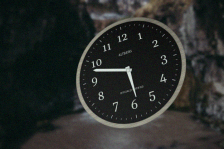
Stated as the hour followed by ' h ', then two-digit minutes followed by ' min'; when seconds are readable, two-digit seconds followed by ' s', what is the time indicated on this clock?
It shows 5 h 48 min
